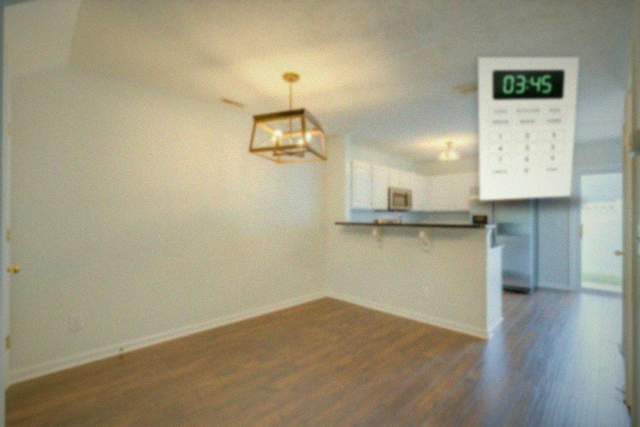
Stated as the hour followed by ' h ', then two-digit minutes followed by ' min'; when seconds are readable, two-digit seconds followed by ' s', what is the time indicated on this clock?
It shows 3 h 45 min
